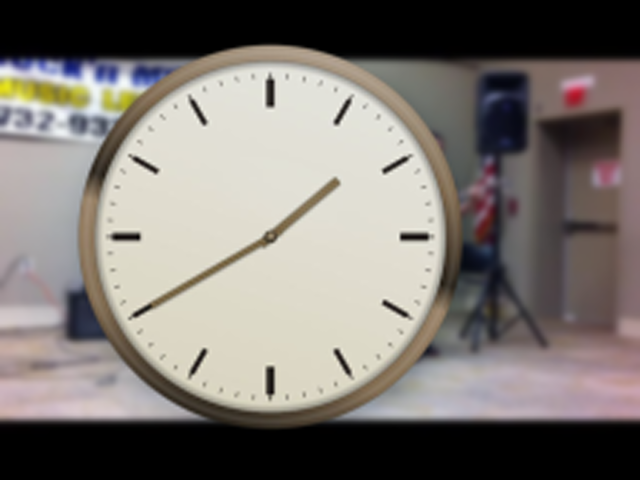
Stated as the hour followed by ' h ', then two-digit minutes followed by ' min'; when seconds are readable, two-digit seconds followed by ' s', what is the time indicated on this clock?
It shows 1 h 40 min
